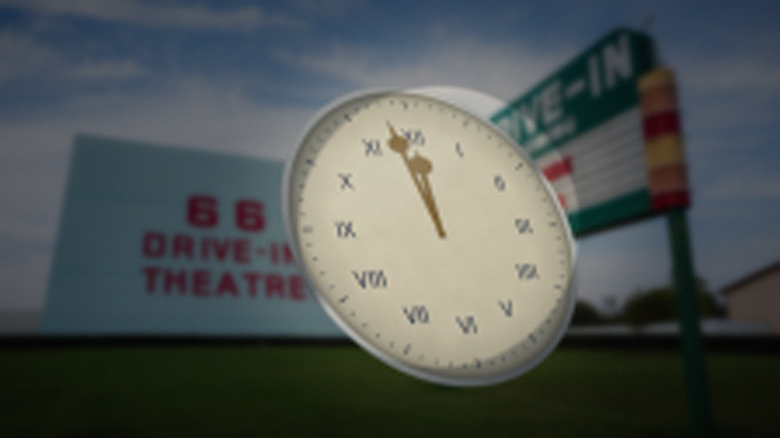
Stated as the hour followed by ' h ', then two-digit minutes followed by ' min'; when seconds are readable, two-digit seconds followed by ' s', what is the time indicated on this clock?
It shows 11 h 58 min
